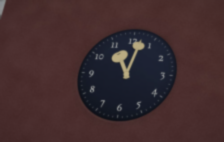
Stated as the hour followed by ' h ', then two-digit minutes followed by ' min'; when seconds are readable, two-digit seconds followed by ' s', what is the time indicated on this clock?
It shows 11 h 02 min
